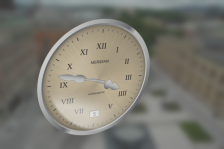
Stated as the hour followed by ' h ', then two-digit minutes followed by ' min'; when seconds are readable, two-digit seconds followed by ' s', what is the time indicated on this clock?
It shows 3 h 47 min
